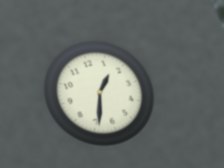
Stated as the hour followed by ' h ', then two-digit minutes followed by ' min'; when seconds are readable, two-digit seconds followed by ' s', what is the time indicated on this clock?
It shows 1 h 34 min
